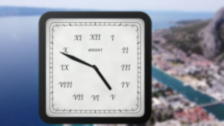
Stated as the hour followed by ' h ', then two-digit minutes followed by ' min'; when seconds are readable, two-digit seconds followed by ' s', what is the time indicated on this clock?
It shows 4 h 49 min
